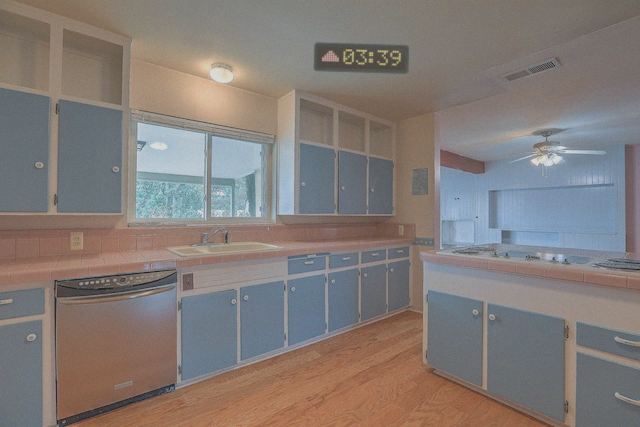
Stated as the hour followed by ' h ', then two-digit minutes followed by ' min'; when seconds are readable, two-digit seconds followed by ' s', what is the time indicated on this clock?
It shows 3 h 39 min
